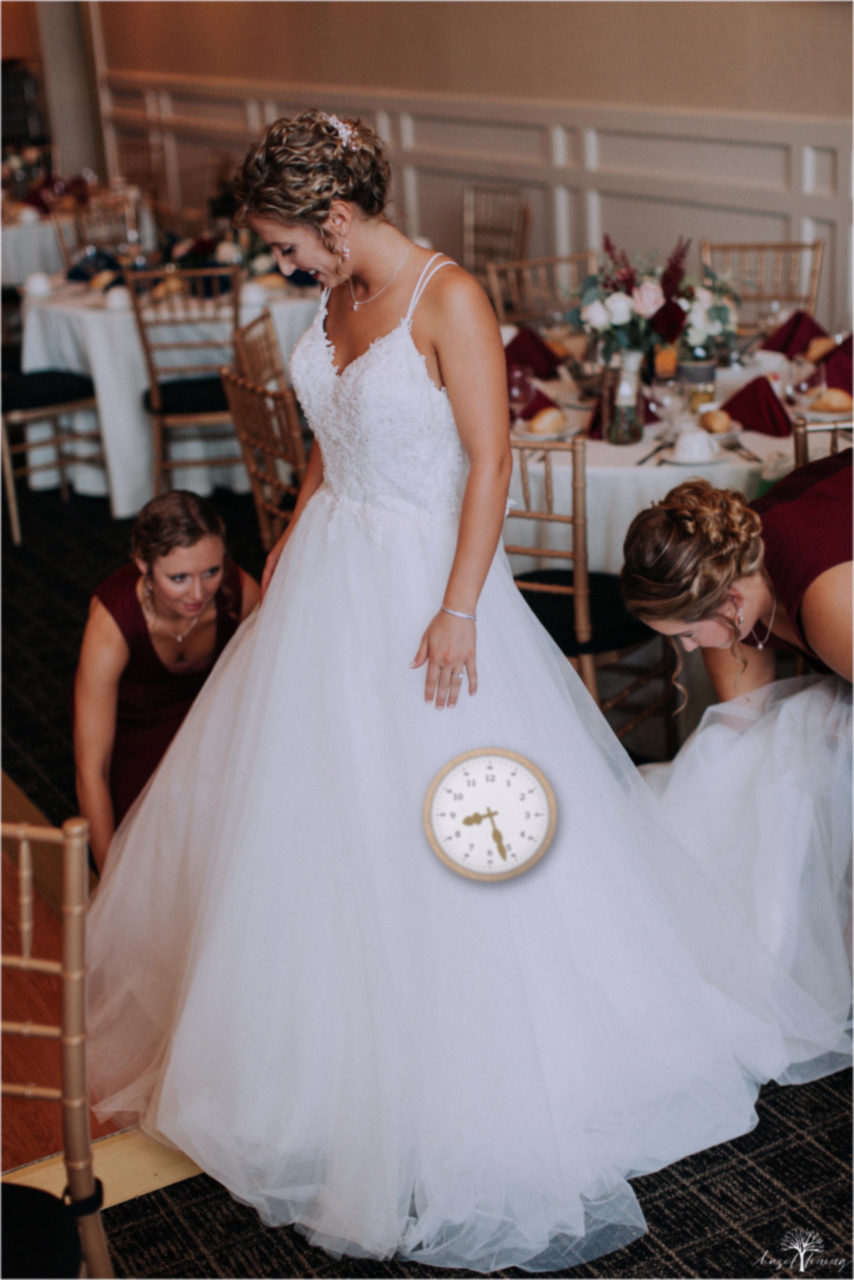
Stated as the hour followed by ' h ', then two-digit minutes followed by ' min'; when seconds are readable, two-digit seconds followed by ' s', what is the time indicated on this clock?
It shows 8 h 27 min
